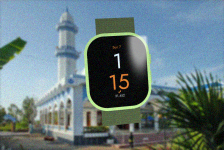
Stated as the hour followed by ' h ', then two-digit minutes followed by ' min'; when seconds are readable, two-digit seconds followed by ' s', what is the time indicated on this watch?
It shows 1 h 15 min
